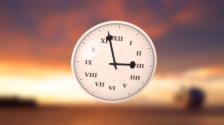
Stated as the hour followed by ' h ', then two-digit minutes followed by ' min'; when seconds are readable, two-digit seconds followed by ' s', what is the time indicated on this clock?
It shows 2 h 57 min
